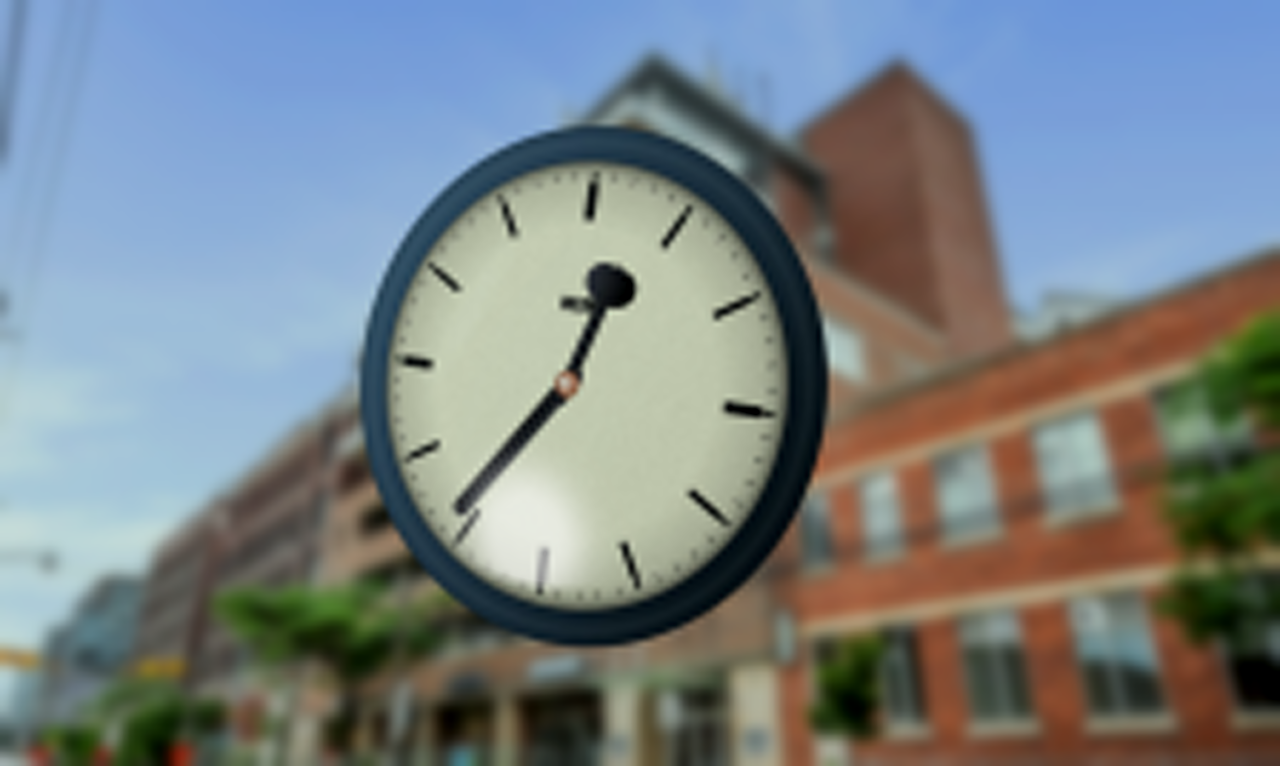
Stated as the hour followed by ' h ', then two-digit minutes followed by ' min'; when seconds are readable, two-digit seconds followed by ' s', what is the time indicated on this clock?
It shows 12 h 36 min
